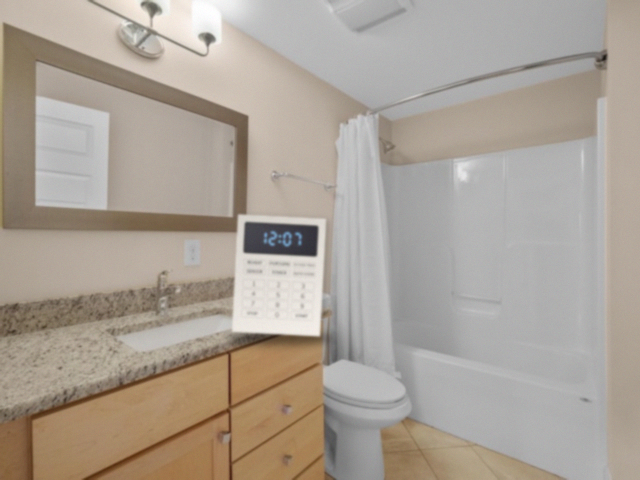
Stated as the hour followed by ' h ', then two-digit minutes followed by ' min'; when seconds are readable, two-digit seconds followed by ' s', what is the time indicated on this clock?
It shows 12 h 07 min
